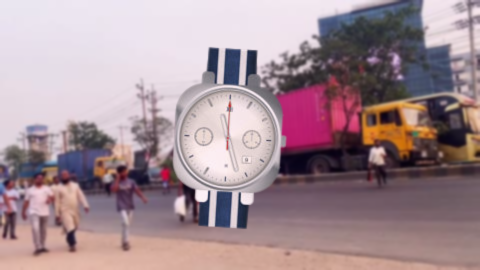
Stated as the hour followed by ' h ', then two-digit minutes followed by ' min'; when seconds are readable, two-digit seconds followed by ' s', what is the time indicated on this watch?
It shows 11 h 27 min
